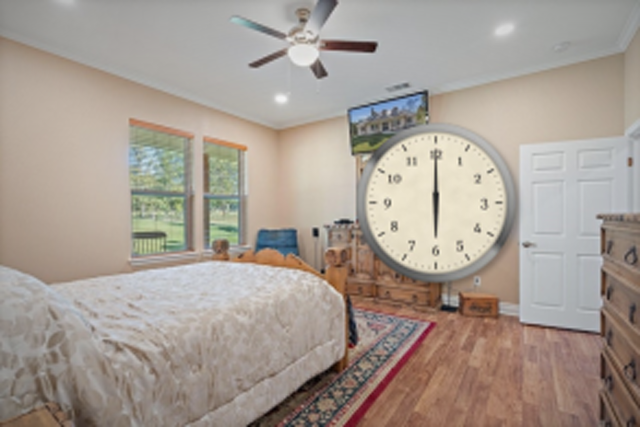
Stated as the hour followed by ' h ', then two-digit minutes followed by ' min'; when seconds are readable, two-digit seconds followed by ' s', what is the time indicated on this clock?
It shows 6 h 00 min
